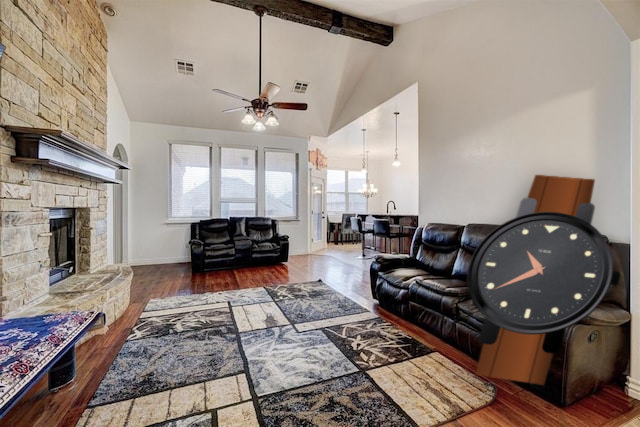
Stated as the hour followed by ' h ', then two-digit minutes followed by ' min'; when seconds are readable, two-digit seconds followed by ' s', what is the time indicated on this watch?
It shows 10 h 39 min
